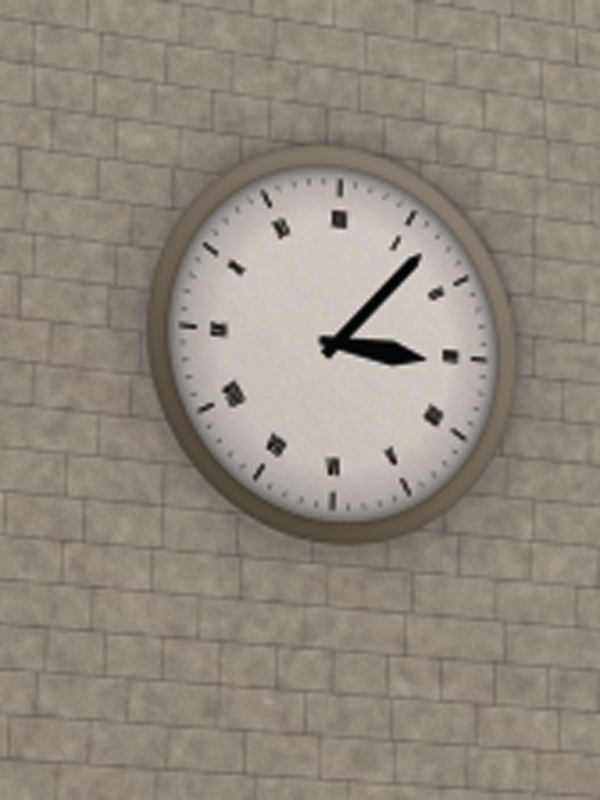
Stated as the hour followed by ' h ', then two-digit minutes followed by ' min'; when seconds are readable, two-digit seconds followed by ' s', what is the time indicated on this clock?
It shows 3 h 07 min
